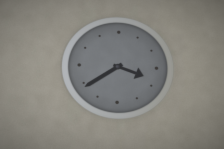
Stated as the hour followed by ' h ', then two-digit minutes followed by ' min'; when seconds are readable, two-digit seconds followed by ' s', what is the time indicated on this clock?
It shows 3 h 39 min
